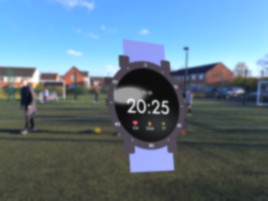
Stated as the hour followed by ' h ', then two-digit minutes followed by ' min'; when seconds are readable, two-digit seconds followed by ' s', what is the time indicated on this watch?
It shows 20 h 25 min
